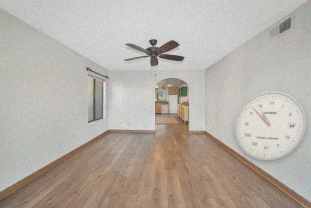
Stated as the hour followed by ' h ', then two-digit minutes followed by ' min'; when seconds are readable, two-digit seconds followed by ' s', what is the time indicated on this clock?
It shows 10 h 52 min
